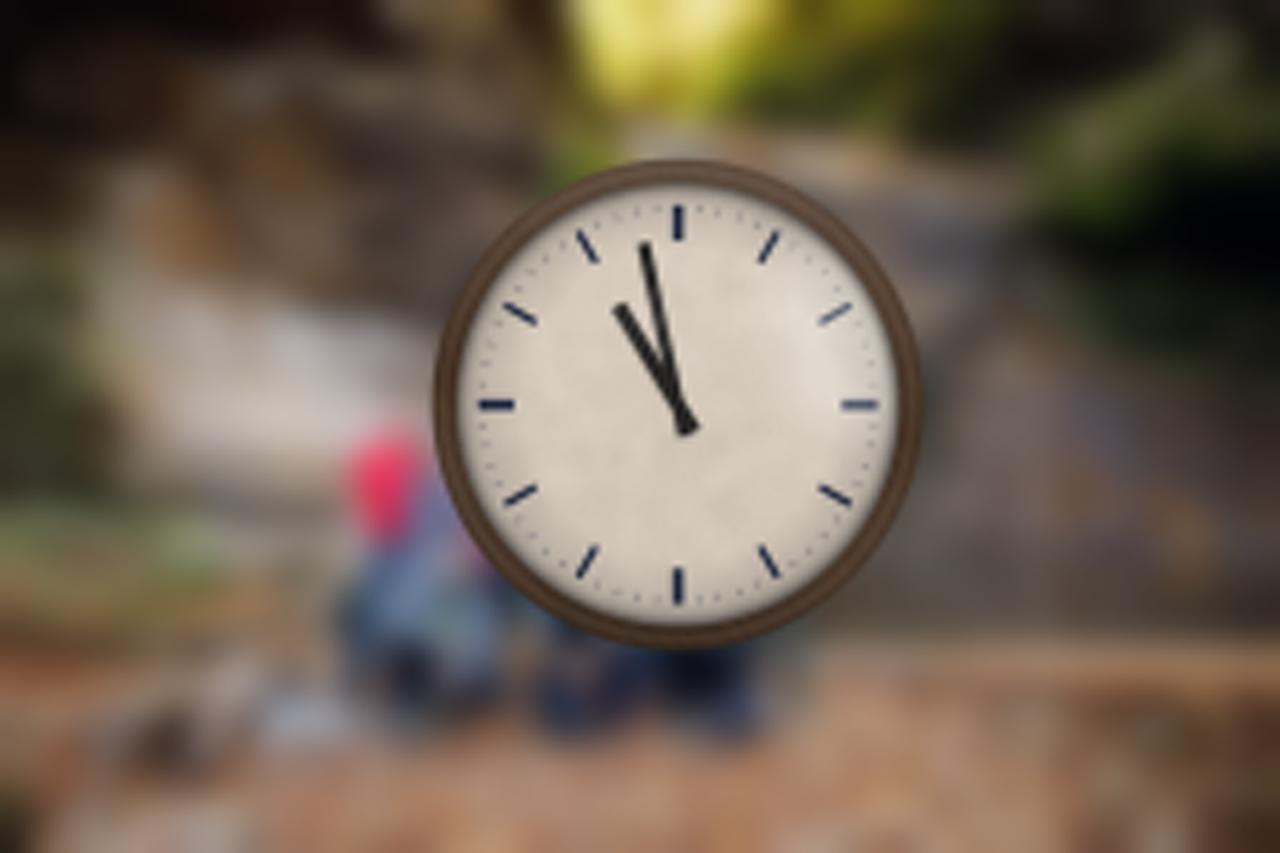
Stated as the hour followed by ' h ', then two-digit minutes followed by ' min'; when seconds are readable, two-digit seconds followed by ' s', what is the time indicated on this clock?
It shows 10 h 58 min
